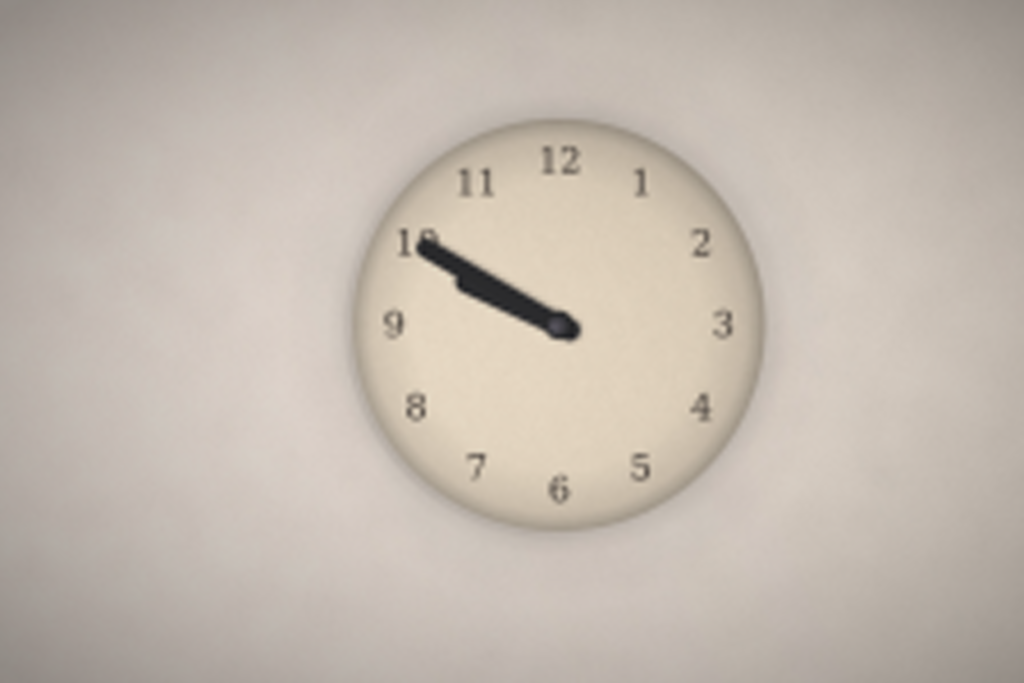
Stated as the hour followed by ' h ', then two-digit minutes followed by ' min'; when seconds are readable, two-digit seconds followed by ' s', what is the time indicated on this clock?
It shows 9 h 50 min
